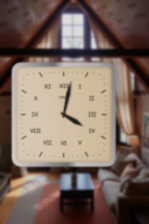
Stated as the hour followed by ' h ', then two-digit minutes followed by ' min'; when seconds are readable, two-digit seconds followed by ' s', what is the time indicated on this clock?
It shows 4 h 02 min
